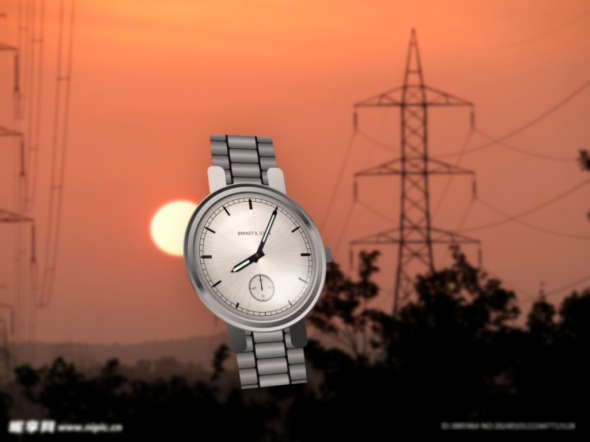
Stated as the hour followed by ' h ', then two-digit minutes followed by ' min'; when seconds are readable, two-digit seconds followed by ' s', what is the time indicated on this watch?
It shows 8 h 05 min
